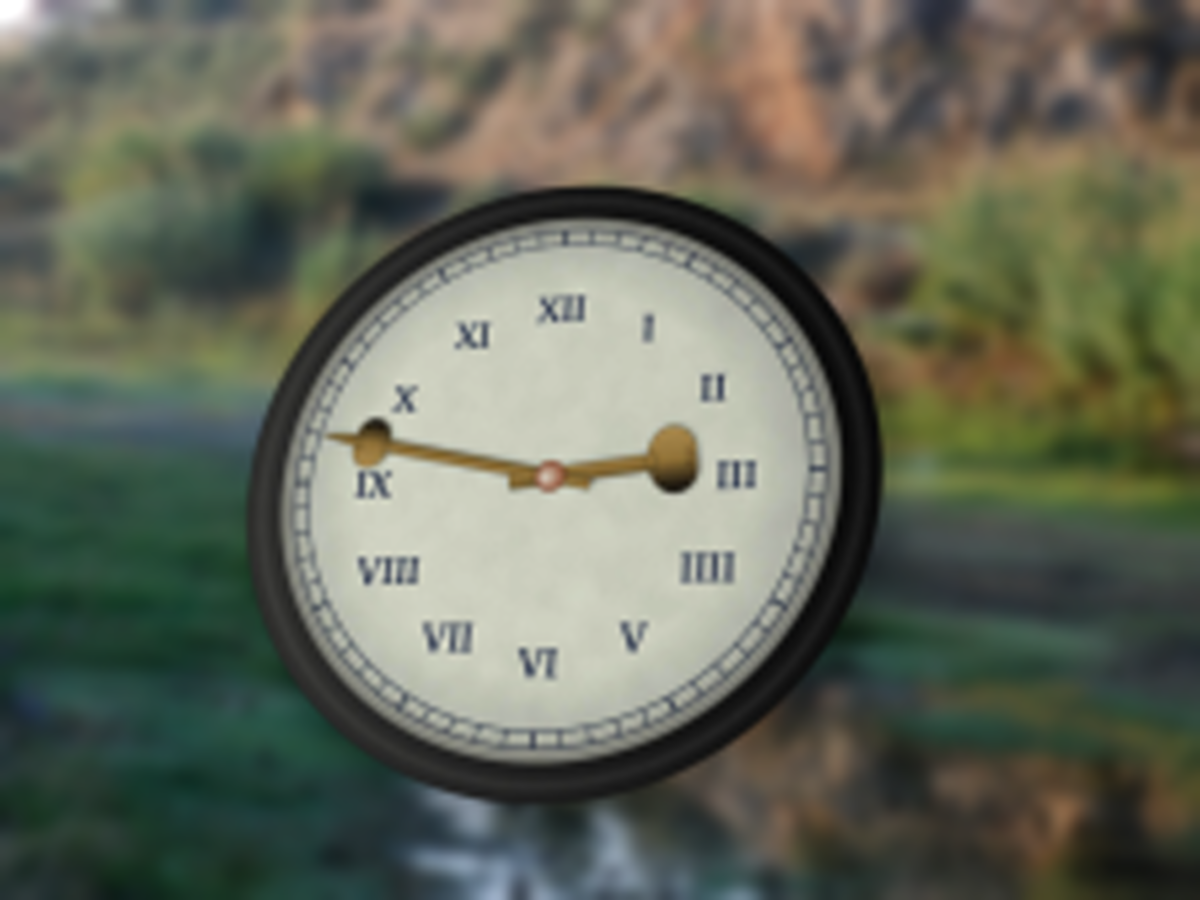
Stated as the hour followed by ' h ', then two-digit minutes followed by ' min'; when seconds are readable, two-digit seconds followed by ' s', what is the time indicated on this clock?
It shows 2 h 47 min
